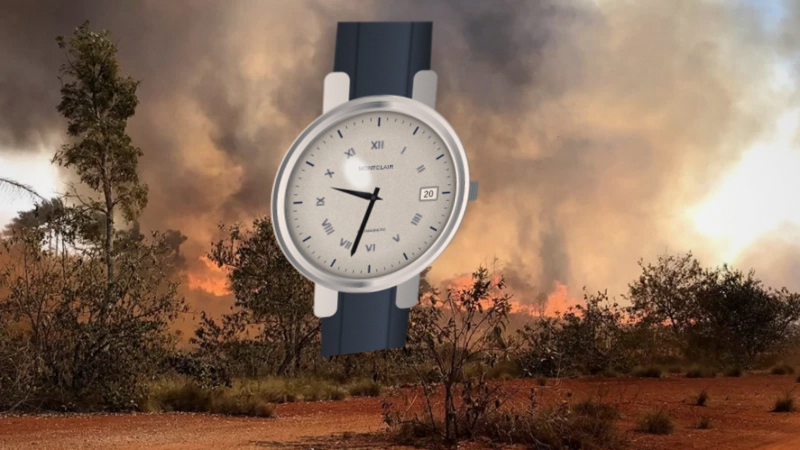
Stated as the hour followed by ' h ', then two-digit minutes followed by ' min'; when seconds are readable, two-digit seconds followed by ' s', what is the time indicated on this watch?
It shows 9 h 33 min
